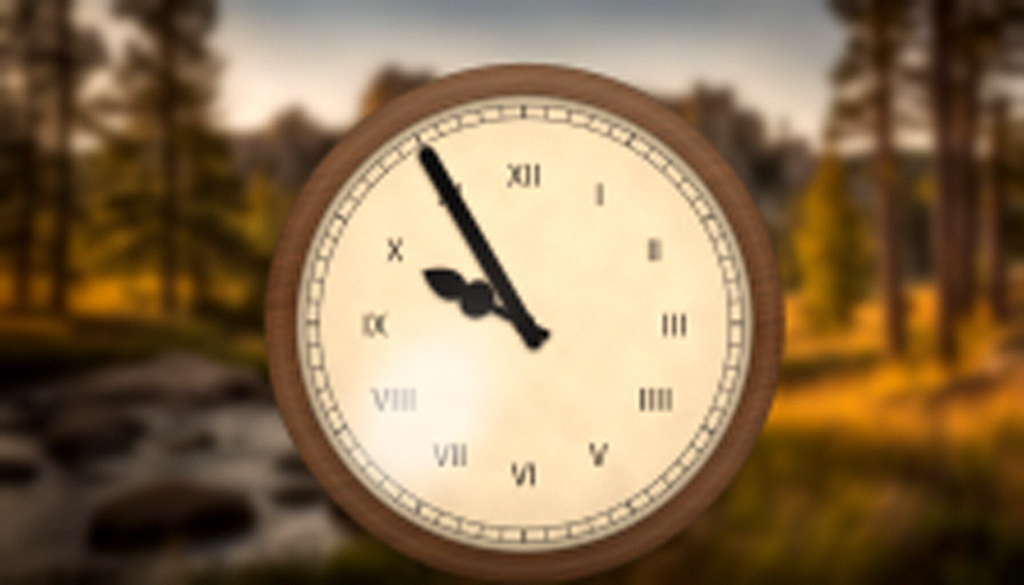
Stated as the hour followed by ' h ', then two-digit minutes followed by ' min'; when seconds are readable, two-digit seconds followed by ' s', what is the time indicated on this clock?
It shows 9 h 55 min
